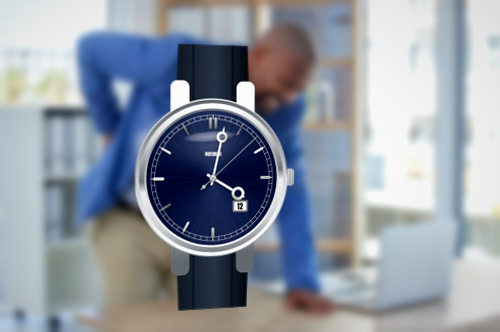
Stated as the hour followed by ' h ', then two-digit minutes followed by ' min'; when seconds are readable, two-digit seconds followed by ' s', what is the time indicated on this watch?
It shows 4 h 02 min 08 s
